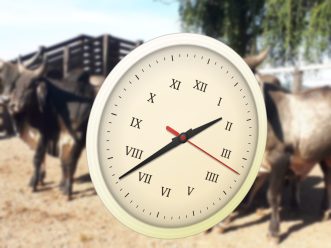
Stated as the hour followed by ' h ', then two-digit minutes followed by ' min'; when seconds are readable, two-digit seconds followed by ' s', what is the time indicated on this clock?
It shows 1 h 37 min 17 s
